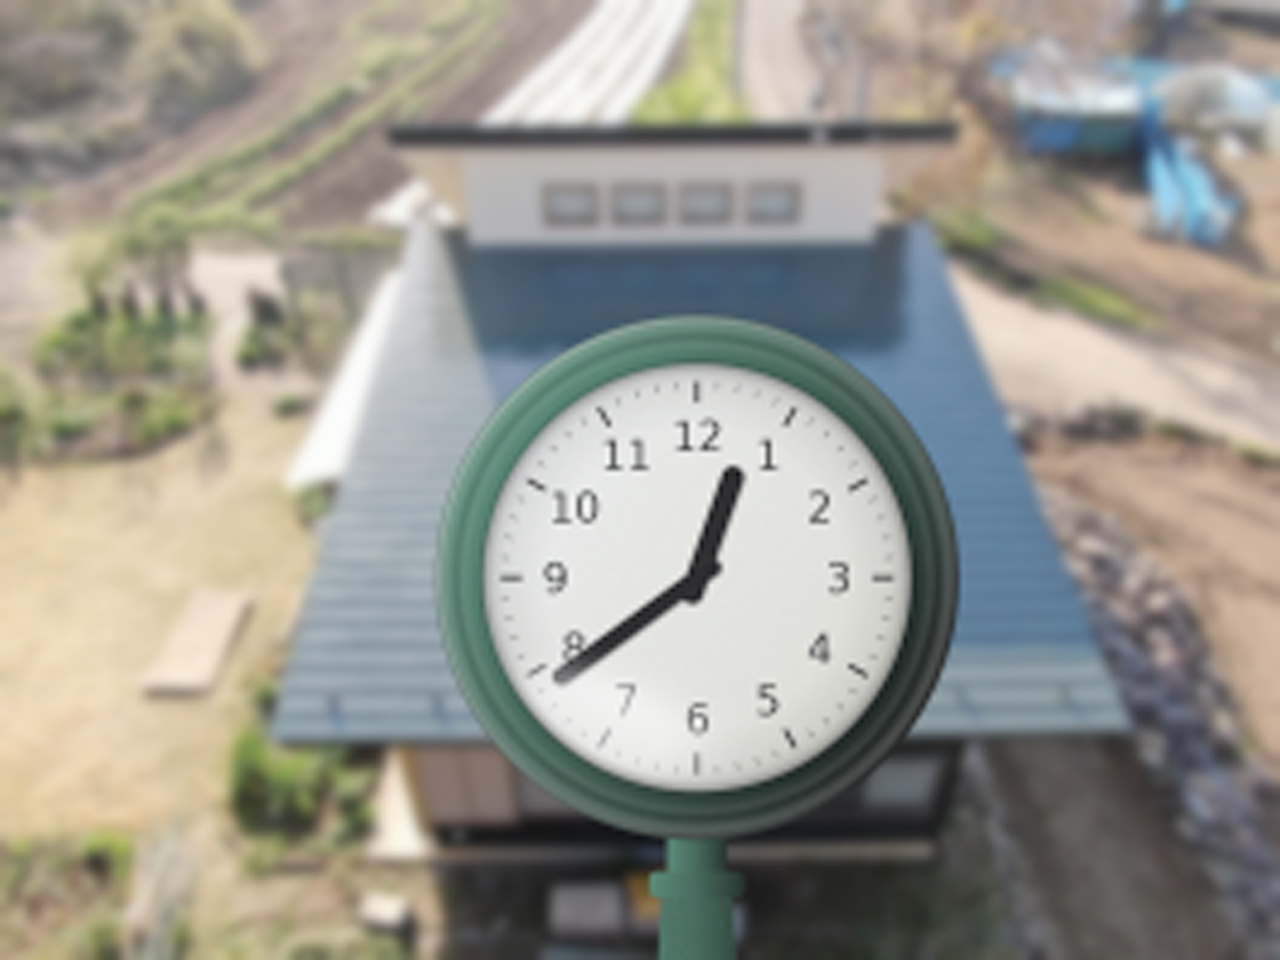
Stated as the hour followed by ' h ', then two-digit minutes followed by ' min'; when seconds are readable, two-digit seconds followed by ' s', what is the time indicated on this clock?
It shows 12 h 39 min
